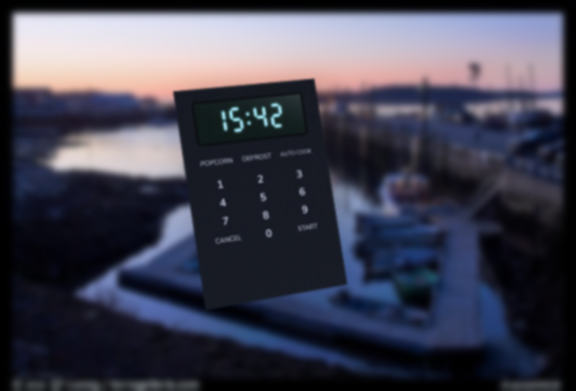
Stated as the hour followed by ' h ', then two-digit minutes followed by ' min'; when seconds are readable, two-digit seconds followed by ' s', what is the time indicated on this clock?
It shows 15 h 42 min
